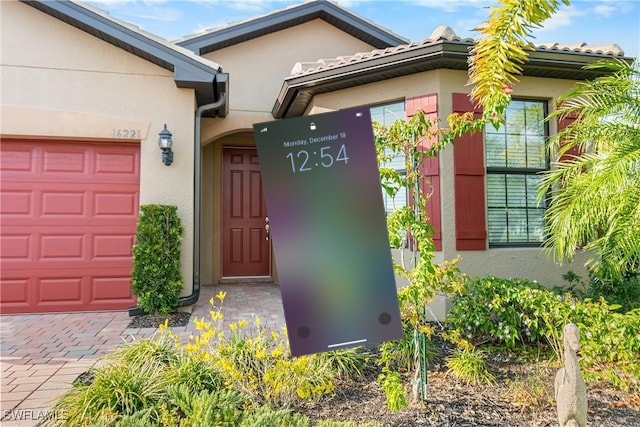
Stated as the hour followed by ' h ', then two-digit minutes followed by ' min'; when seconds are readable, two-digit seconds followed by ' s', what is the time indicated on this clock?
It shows 12 h 54 min
